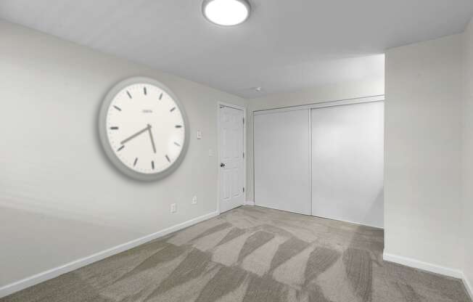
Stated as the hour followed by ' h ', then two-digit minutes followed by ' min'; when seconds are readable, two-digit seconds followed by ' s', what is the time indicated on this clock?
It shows 5 h 41 min
